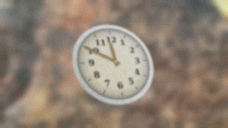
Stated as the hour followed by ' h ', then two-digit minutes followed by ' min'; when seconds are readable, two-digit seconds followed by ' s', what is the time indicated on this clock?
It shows 11 h 50 min
